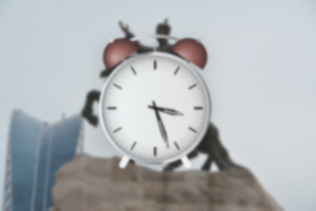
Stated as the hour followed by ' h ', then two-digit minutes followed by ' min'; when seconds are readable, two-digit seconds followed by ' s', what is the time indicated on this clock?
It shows 3 h 27 min
